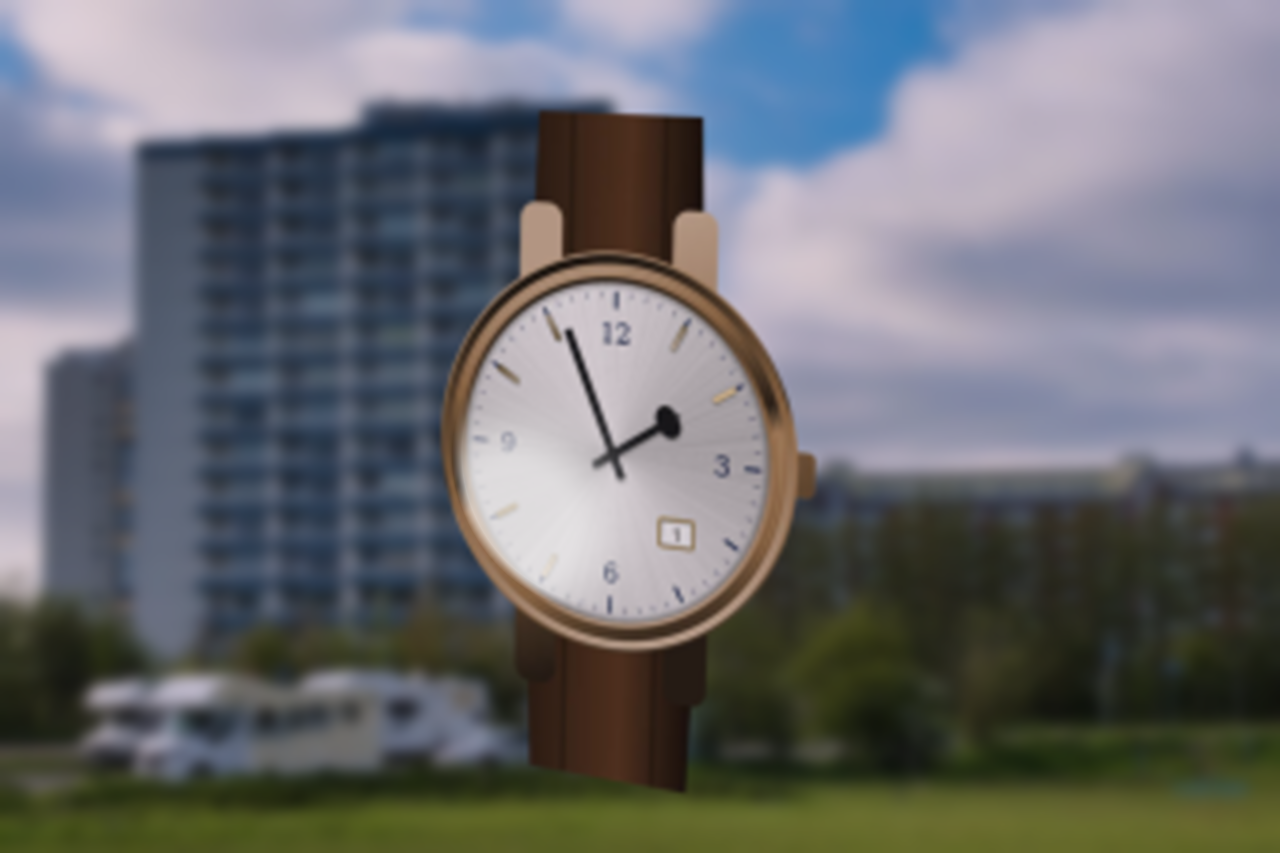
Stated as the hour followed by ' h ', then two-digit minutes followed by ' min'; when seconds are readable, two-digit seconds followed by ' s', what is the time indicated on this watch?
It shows 1 h 56 min
